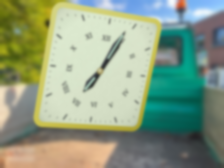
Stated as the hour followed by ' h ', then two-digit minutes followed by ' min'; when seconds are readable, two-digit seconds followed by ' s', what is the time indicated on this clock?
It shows 7 h 04 min
